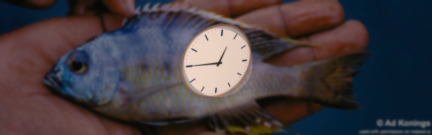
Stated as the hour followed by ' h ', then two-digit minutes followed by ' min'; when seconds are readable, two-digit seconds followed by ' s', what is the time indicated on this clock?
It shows 12 h 45 min
